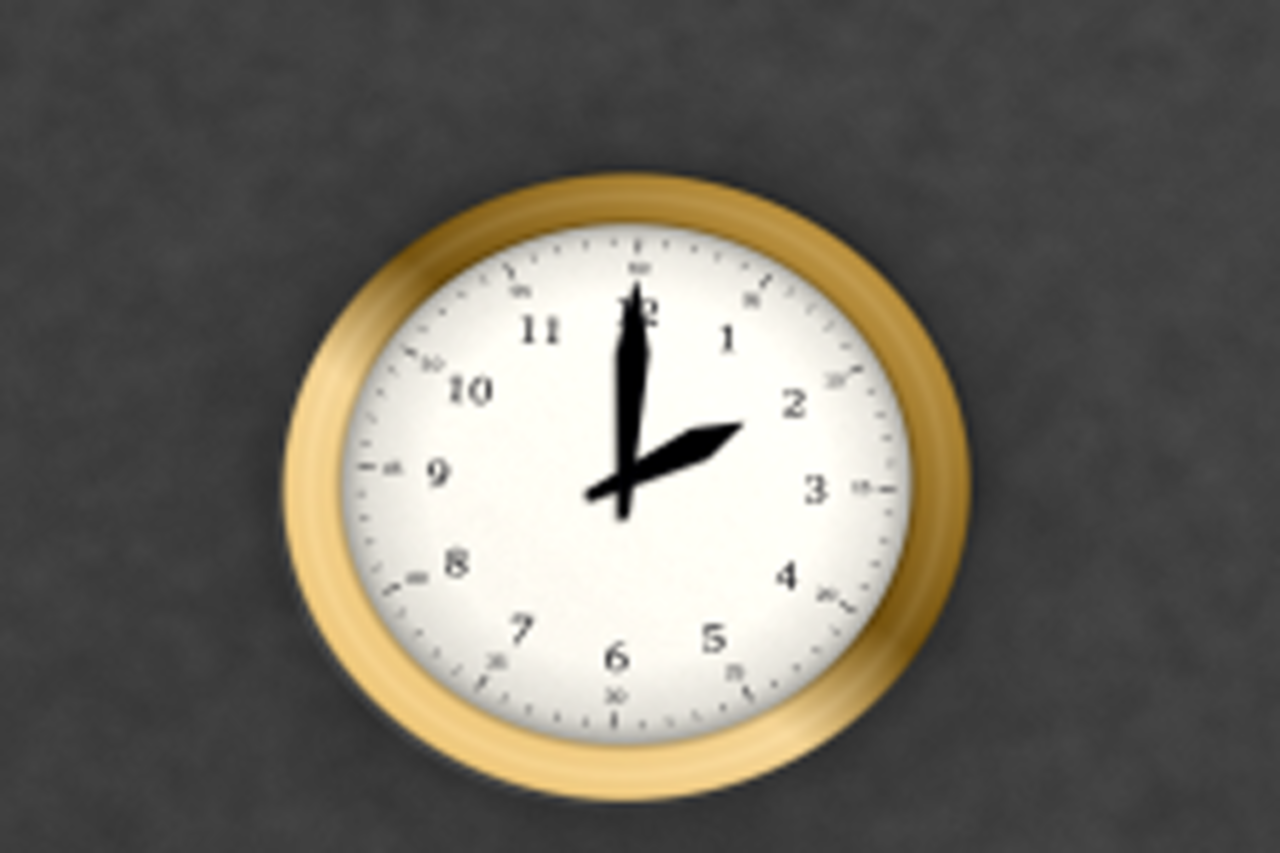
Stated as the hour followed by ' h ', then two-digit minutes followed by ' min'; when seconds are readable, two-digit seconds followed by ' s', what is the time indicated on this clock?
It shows 2 h 00 min
